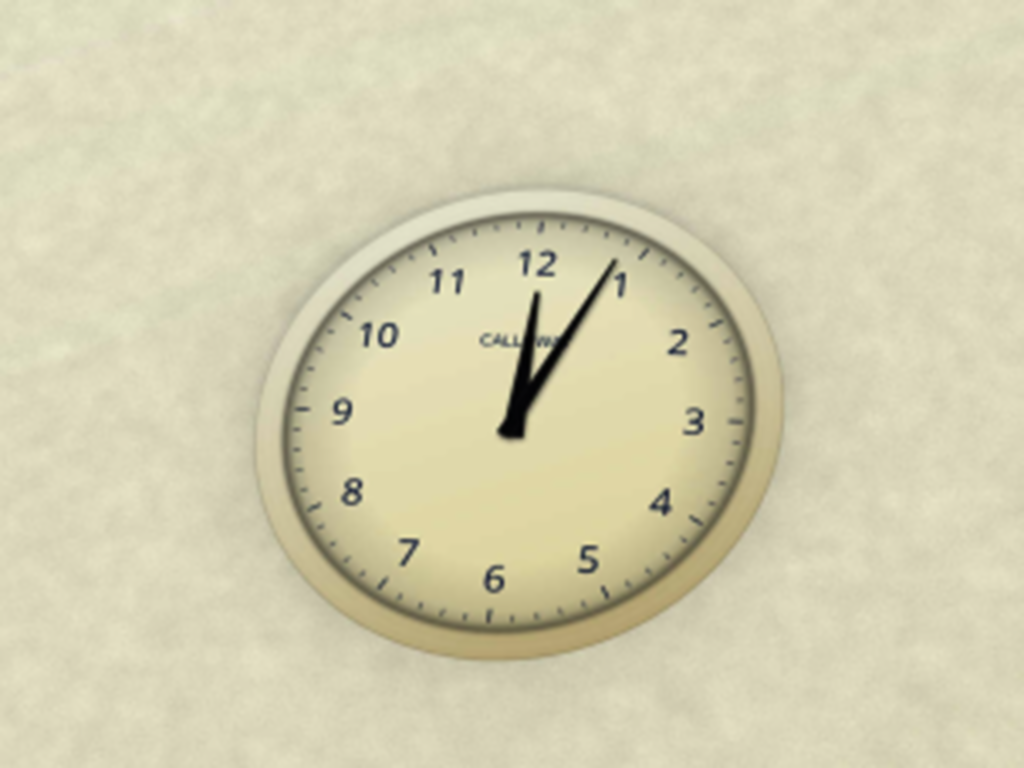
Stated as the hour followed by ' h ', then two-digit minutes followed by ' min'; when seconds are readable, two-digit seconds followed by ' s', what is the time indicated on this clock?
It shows 12 h 04 min
